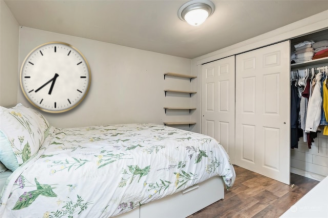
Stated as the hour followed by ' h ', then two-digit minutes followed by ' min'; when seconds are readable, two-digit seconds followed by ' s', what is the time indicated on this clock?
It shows 6 h 39 min
